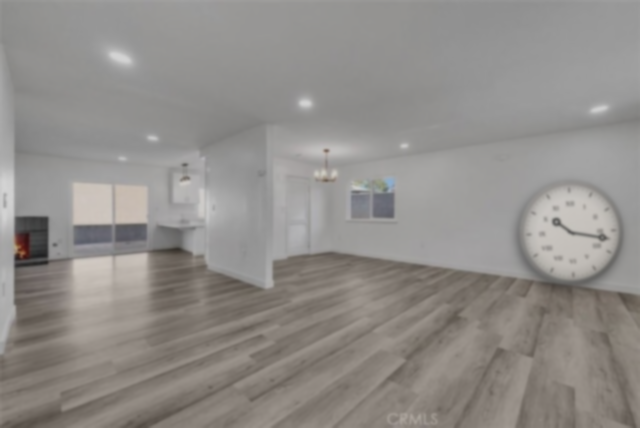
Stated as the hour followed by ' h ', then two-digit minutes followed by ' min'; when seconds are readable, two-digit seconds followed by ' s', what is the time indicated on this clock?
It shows 10 h 17 min
